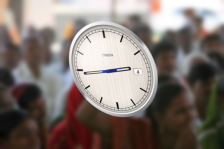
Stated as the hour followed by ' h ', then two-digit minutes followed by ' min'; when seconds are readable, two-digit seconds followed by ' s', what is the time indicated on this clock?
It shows 2 h 44 min
